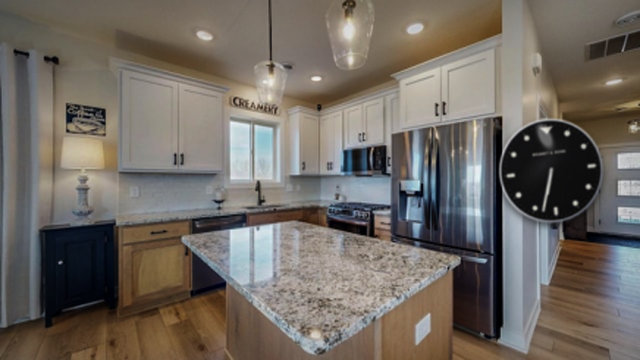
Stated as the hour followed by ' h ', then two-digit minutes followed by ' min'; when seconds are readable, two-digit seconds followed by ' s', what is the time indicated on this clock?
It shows 6 h 33 min
